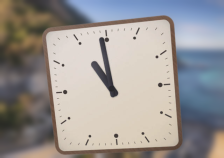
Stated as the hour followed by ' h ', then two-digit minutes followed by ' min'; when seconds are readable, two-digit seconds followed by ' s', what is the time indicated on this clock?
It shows 10 h 59 min
